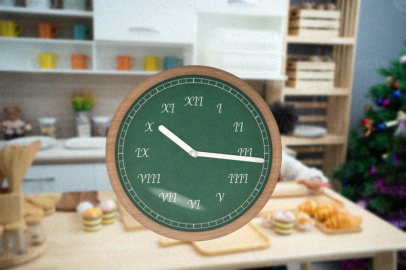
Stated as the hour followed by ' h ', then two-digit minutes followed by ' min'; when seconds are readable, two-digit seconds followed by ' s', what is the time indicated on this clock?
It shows 10 h 16 min
